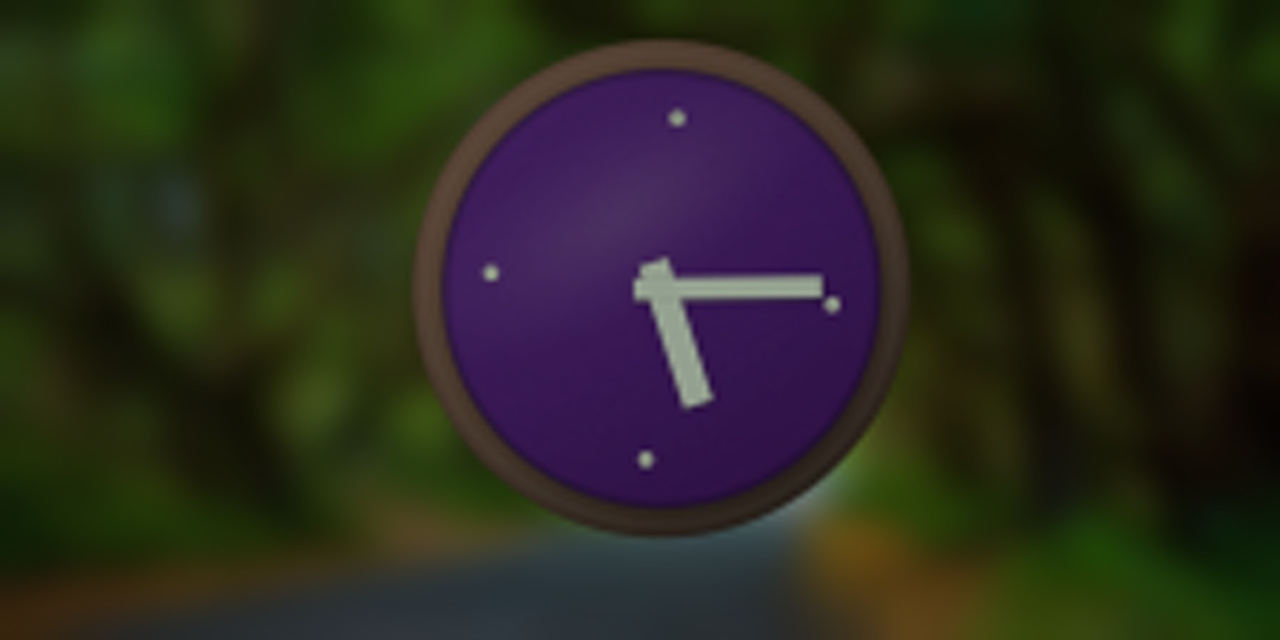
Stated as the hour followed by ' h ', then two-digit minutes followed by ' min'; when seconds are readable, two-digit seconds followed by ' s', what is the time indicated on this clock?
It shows 5 h 14 min
